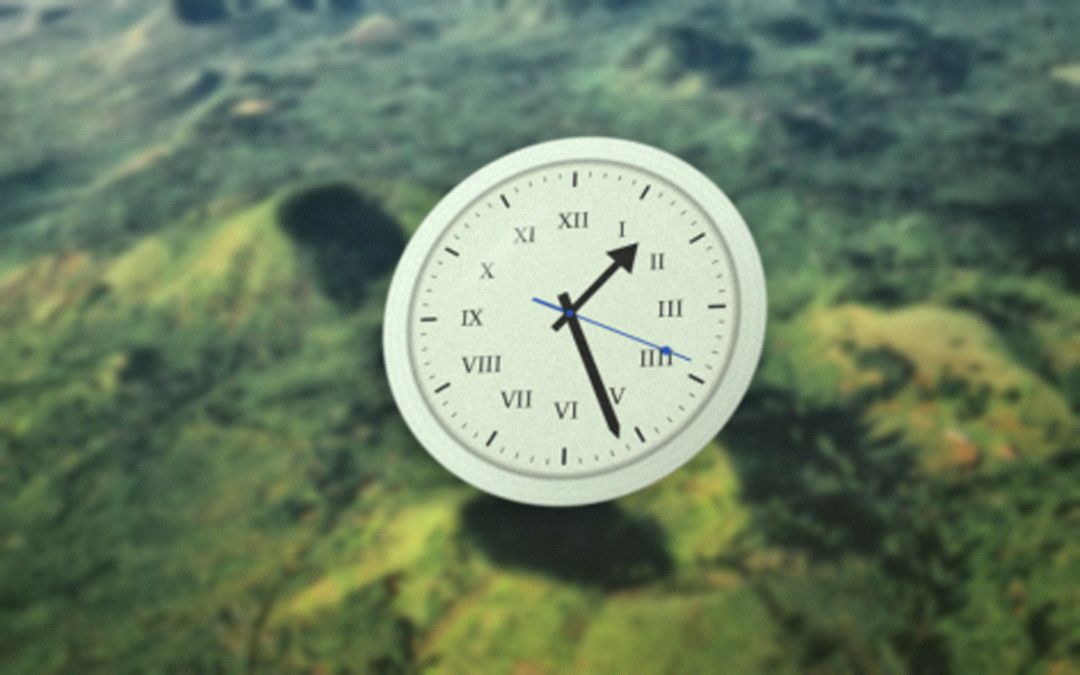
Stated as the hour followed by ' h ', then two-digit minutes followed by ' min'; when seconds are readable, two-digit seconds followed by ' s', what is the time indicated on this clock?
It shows 1 h 26 min 19 s
